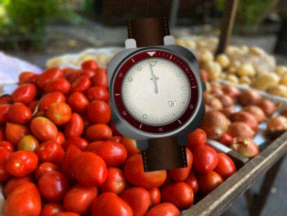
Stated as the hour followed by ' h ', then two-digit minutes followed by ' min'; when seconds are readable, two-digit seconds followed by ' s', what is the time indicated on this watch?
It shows 11 h 59 min
